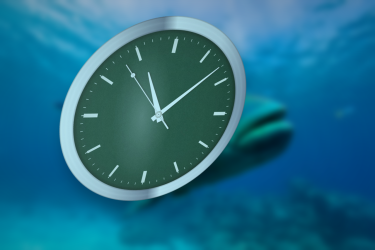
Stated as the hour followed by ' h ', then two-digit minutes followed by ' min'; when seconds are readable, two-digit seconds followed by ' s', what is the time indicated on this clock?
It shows 11 h 07 min 53 s
